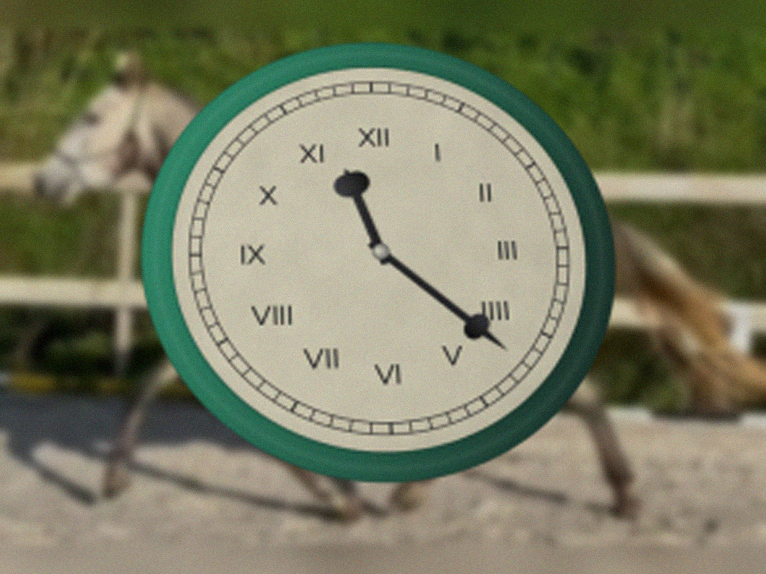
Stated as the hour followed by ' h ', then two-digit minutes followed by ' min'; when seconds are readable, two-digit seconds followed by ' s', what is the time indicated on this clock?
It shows 11 h 22 min
